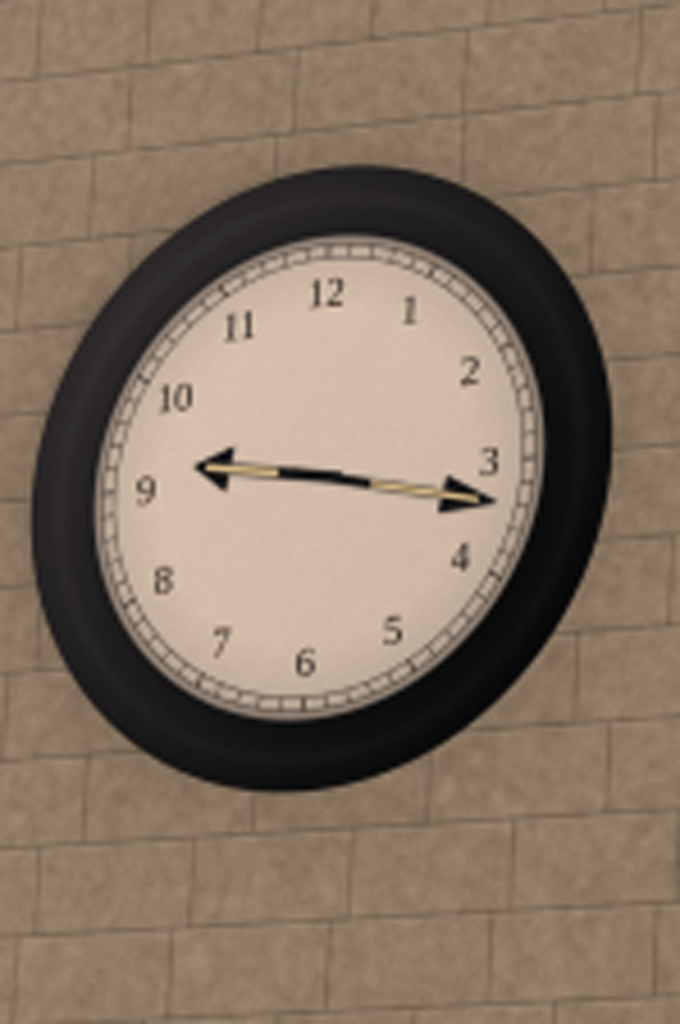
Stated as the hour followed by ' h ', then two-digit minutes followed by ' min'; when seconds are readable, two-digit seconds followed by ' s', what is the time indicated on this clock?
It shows 9 h 17 min
